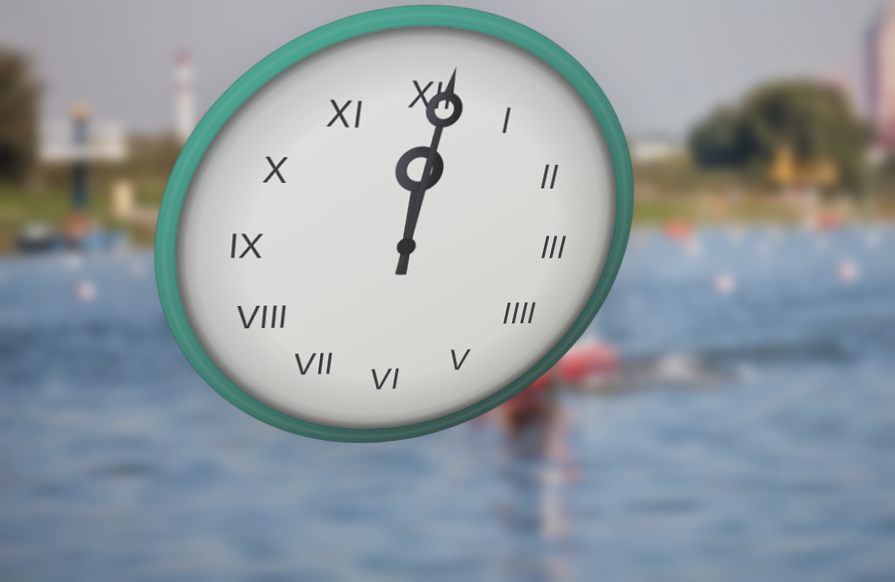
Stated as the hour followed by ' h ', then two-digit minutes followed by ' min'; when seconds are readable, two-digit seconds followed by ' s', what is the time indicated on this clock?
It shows 12 h 01 min
